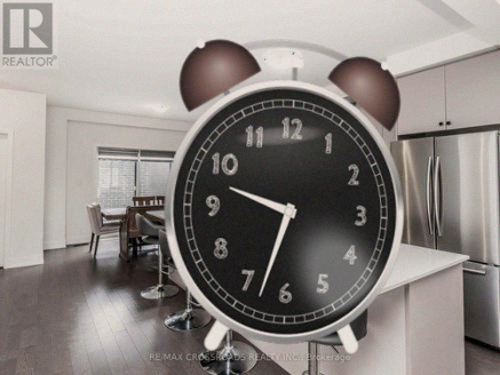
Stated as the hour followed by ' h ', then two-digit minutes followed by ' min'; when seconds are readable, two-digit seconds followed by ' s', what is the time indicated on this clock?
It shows 9 h 33 min
